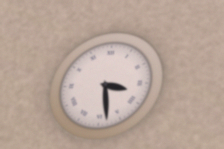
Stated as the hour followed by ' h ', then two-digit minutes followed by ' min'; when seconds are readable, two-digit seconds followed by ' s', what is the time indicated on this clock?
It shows 3 h 28 min
